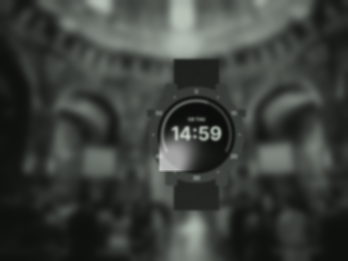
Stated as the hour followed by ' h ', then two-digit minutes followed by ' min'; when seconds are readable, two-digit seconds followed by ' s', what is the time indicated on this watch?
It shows 14 h 59 min
